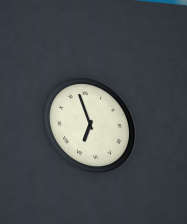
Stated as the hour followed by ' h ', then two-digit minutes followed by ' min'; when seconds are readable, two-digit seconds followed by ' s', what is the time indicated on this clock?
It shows 6 h 58 min
